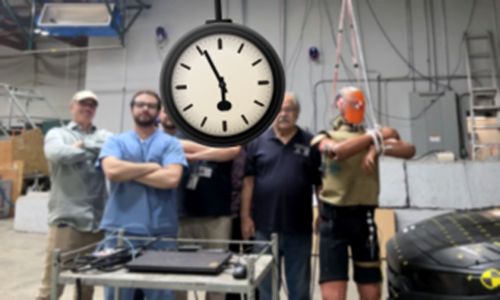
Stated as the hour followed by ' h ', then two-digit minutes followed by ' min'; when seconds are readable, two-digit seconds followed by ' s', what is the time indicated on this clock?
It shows 5 h 56 min
